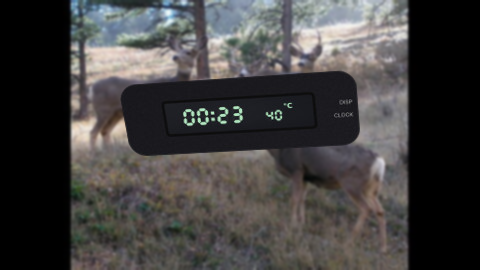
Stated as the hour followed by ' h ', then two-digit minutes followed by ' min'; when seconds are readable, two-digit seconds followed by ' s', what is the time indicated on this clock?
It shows 0 h 23 min
